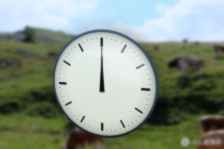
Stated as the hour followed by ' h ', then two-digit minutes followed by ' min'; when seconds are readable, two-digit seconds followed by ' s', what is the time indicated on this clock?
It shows 12 h 00 min
